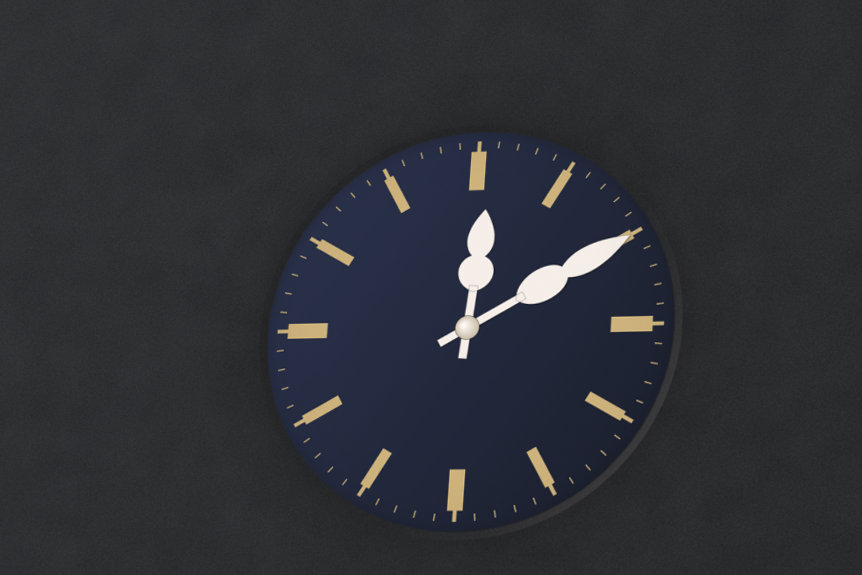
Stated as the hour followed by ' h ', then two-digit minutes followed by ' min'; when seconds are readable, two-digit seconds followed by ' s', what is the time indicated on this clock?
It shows 12 h 10 min
